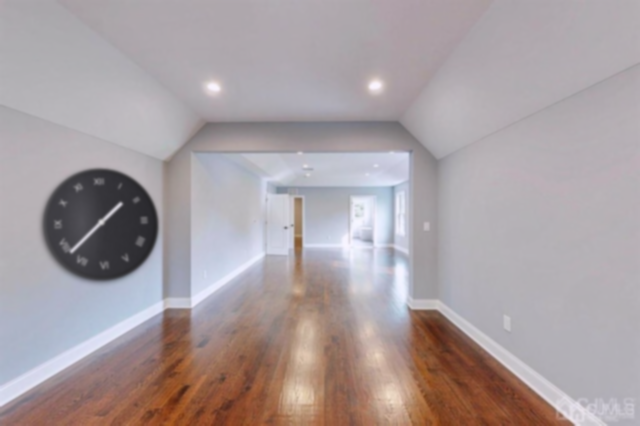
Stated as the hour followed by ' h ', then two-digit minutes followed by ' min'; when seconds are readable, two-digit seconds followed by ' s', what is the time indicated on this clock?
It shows 1 h 38 min
